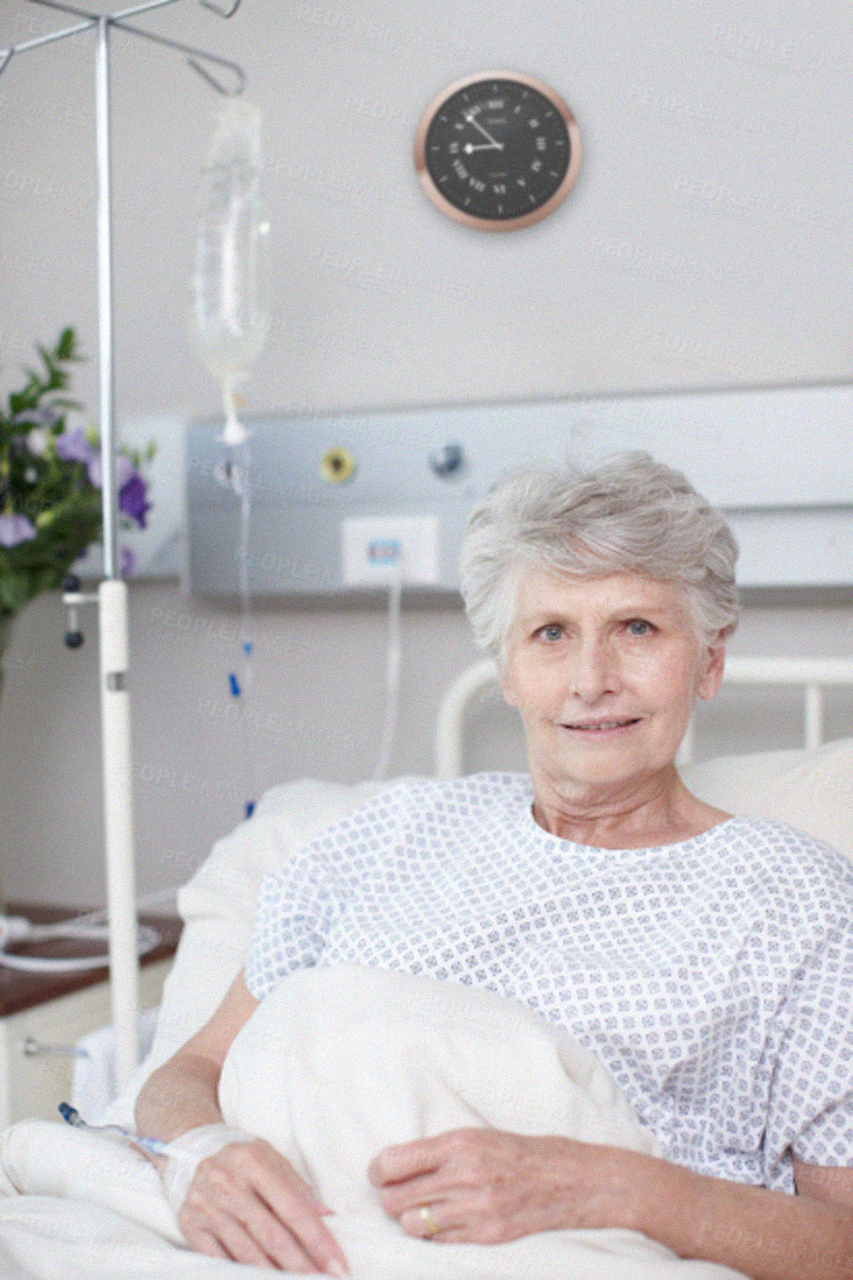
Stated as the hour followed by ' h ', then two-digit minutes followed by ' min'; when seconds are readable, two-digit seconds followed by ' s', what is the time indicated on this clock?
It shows 8 h 53 min
